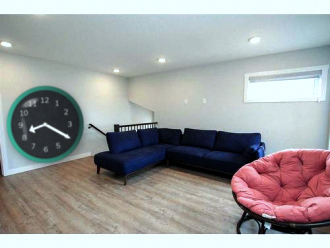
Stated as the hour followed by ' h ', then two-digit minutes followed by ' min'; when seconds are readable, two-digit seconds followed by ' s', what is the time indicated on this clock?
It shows 8 h 20 min
